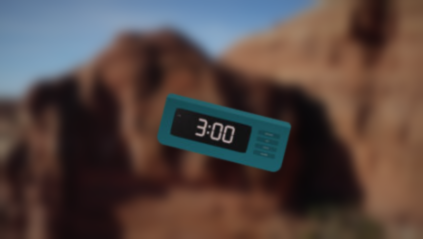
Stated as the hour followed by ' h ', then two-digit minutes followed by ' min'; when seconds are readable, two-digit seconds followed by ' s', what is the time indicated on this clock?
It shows 3 h 00 min
